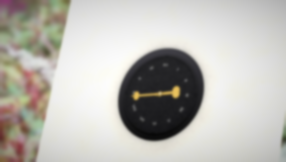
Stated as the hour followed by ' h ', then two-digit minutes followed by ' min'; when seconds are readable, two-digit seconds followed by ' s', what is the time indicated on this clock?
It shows 2 h 44 min
